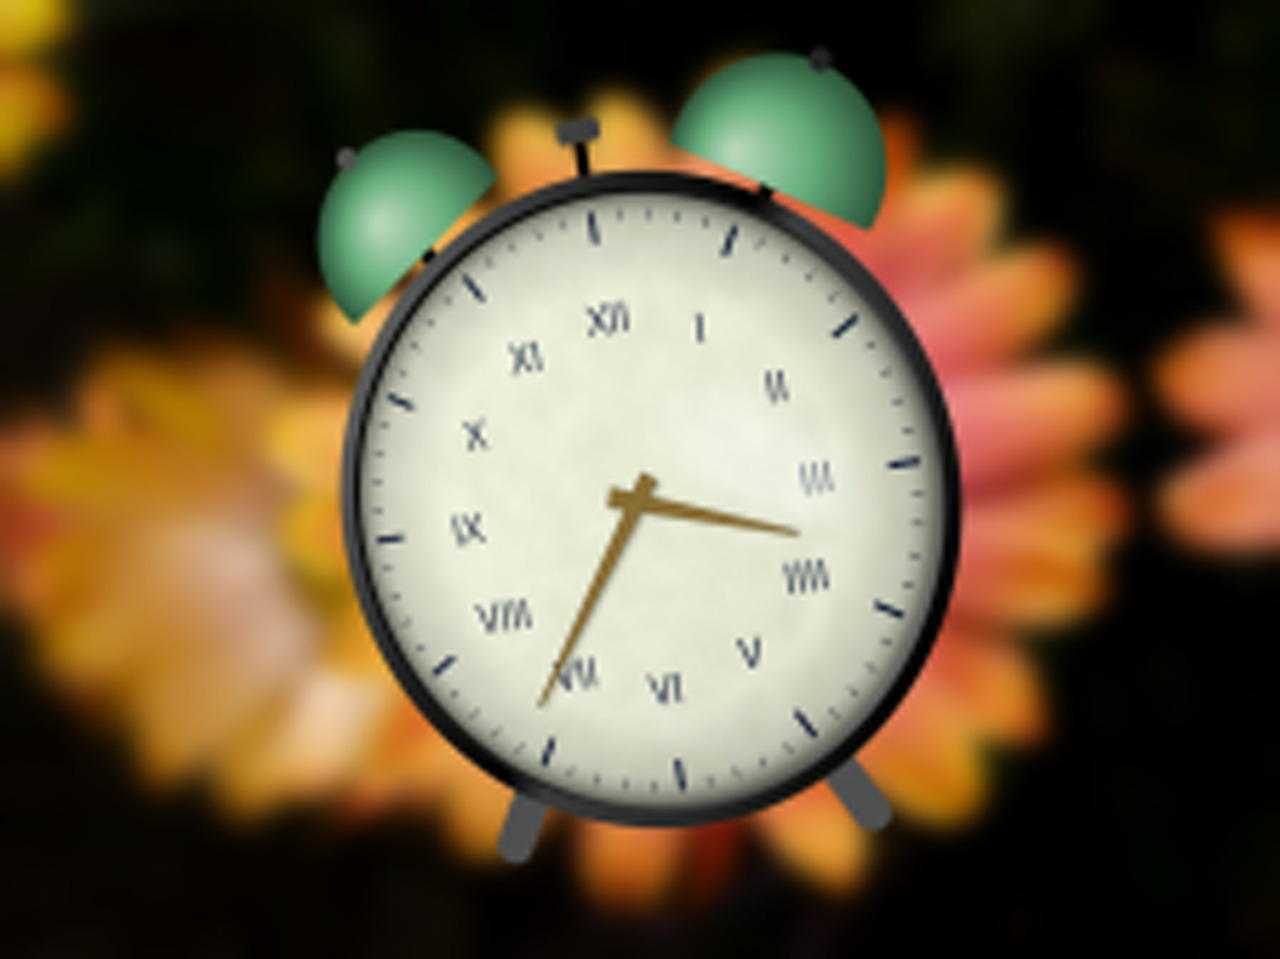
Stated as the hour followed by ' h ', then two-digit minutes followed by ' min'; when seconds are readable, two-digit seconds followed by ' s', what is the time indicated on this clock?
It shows 3 h 36 min
